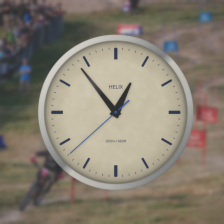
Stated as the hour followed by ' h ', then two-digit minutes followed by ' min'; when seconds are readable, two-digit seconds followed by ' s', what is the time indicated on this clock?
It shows 12 h 53 min 38 s
